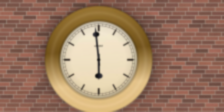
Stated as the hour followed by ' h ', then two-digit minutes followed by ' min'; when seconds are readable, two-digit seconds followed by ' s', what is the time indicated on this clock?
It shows 5 h 59 min
